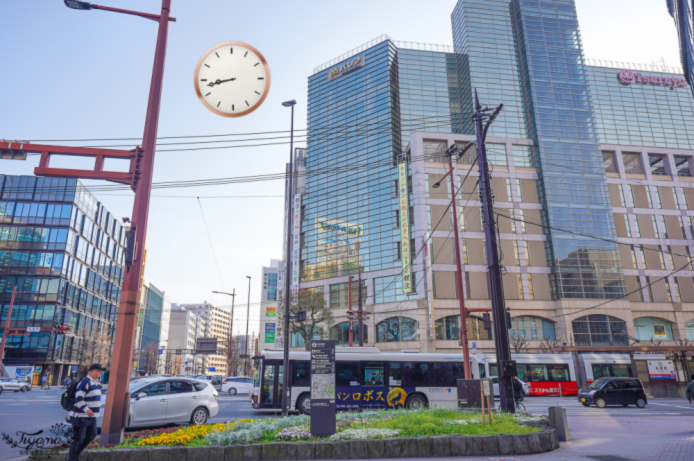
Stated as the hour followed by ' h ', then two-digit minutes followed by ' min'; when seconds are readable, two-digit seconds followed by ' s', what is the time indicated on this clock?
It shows 8 h 43 min
